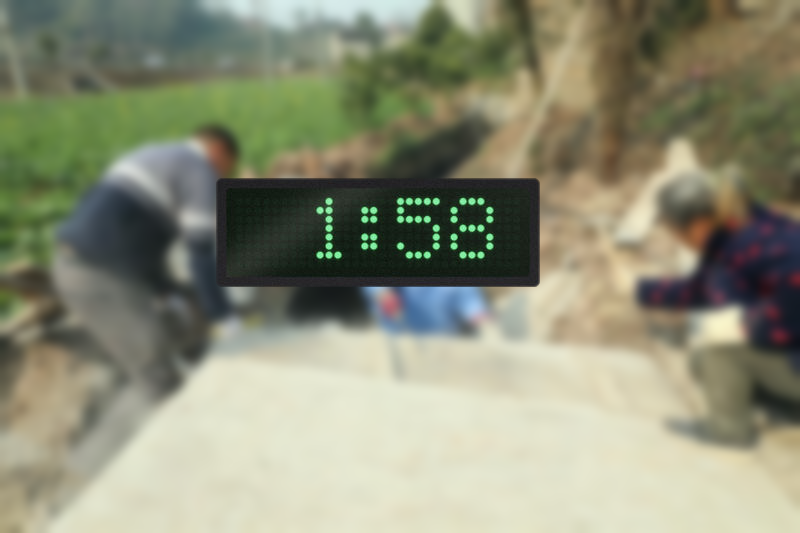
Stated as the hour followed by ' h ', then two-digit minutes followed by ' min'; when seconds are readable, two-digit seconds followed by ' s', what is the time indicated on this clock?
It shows 1 h 58 min
